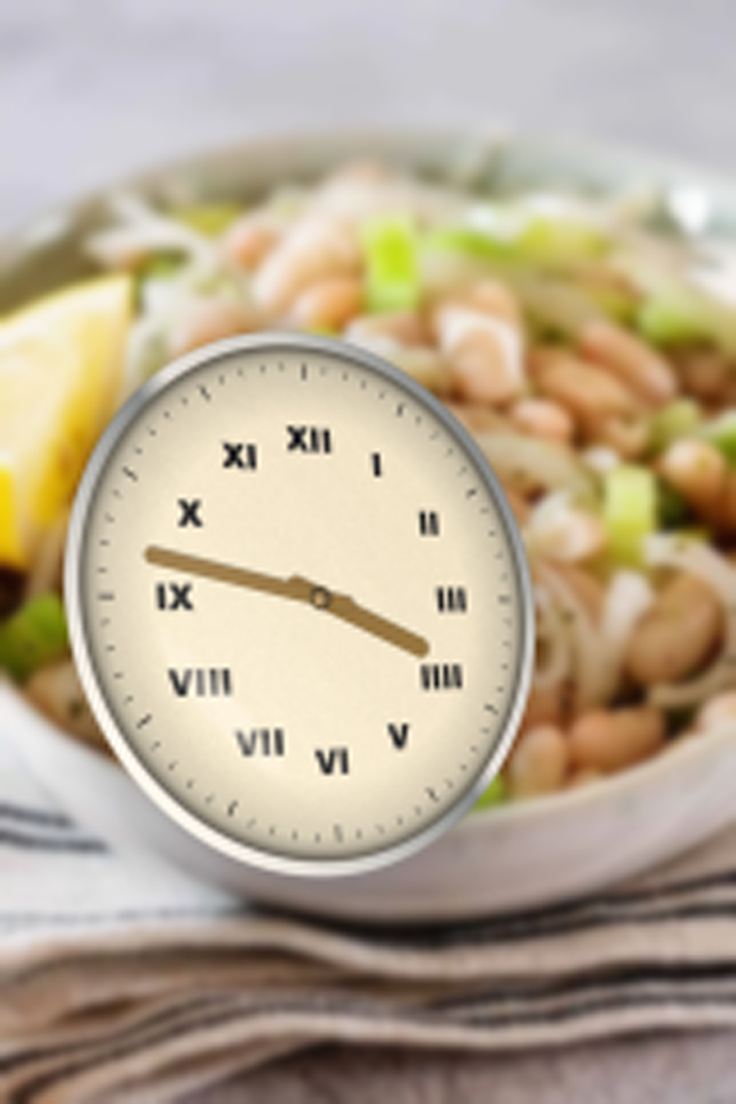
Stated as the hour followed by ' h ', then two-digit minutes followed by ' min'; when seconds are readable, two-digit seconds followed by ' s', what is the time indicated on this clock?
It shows 3 h 47 min
